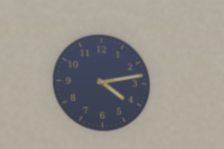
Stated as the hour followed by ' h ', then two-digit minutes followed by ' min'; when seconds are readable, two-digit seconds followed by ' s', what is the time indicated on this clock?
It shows 4 h 13 min
